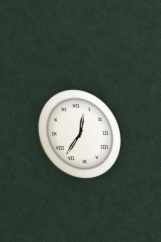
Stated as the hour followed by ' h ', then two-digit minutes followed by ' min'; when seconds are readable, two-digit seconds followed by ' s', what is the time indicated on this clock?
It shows 12 h 37 min
